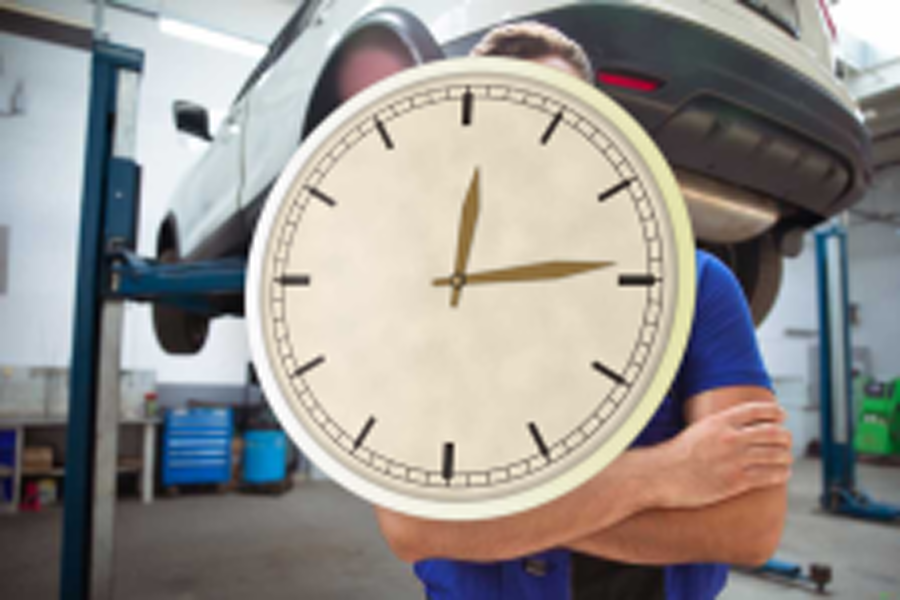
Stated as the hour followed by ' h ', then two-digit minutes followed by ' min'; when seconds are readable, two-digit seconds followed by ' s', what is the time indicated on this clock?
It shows 12 h 14 min
